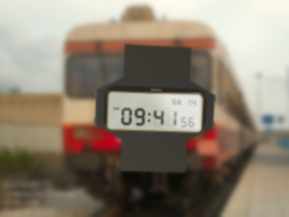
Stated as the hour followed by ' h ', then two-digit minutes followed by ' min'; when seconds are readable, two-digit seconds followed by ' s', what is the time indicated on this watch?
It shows 9 h 41 min 56 s
